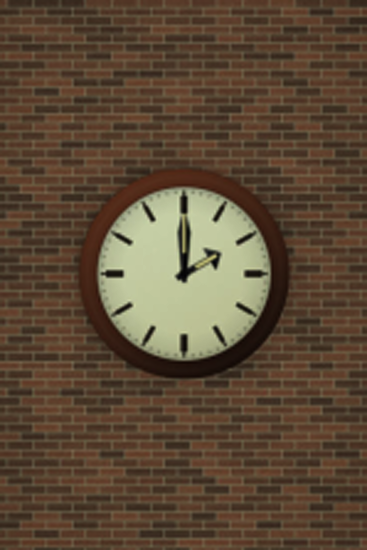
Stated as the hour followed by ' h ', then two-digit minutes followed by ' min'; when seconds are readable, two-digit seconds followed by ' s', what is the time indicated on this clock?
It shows 2 h 00 min
